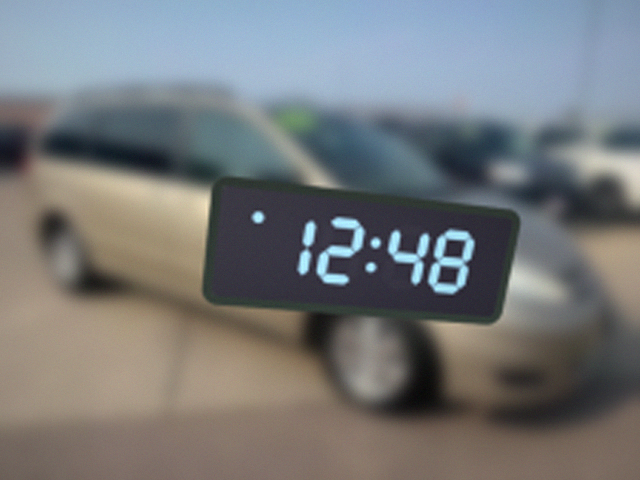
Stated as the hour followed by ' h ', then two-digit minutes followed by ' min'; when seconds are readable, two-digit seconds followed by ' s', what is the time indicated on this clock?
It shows 12 h 48 min
